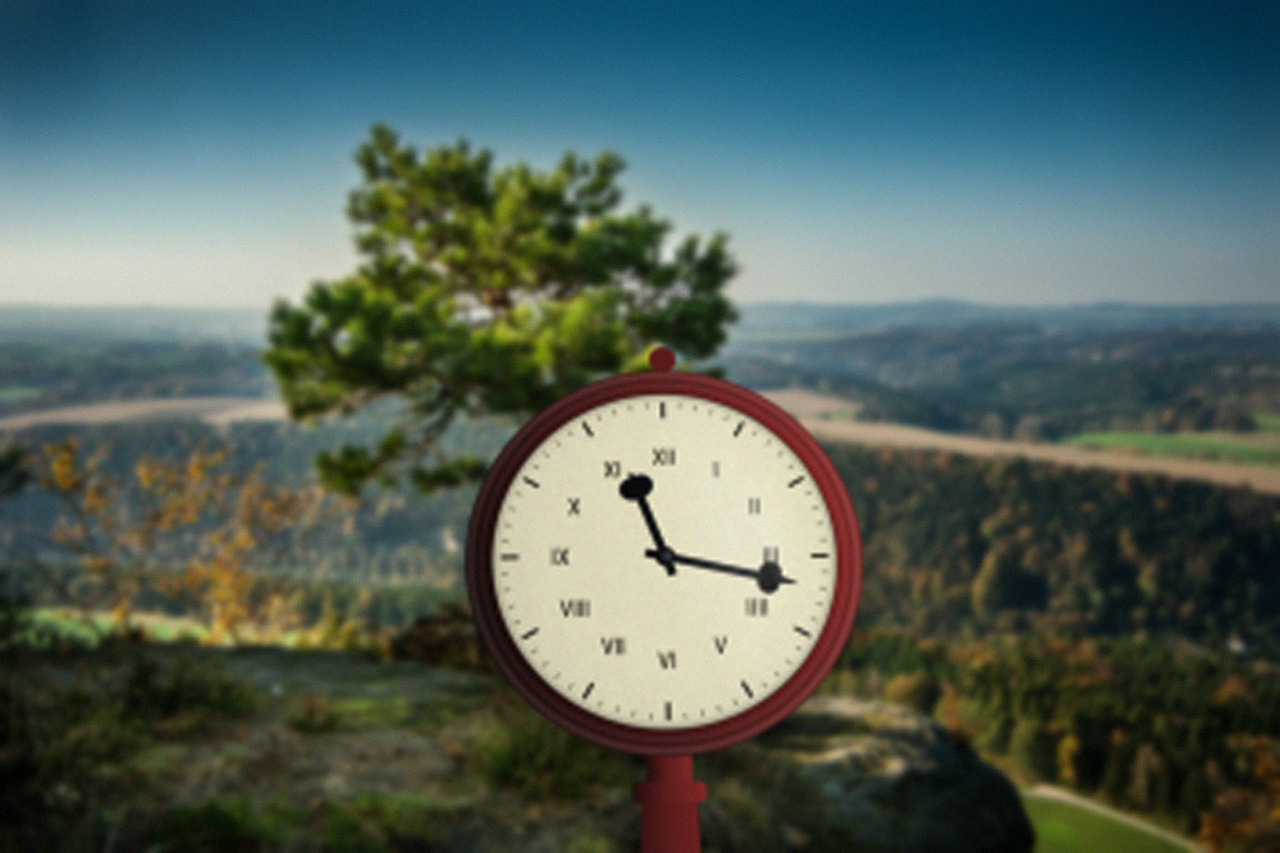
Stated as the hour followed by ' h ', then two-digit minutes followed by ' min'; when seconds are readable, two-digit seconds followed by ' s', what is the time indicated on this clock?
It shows 11 h 17 min
